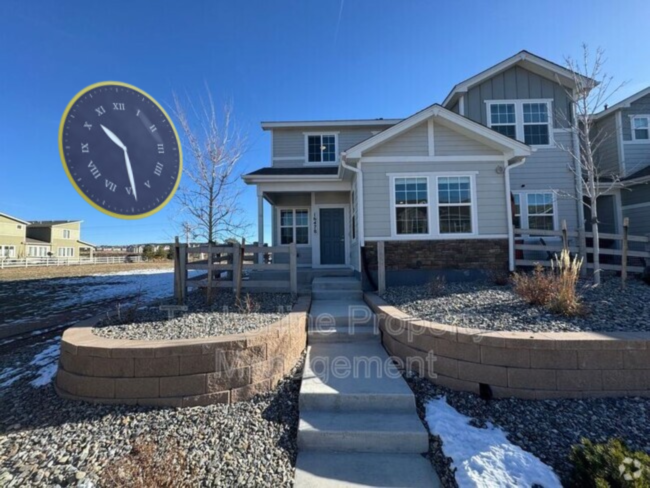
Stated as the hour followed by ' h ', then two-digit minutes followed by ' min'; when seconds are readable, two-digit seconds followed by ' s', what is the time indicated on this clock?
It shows 10 h 29 min
